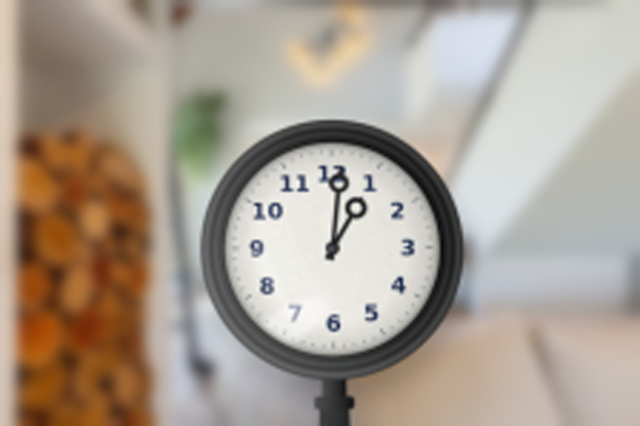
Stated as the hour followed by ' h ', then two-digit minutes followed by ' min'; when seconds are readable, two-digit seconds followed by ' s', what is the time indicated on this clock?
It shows 1 h 01 min
